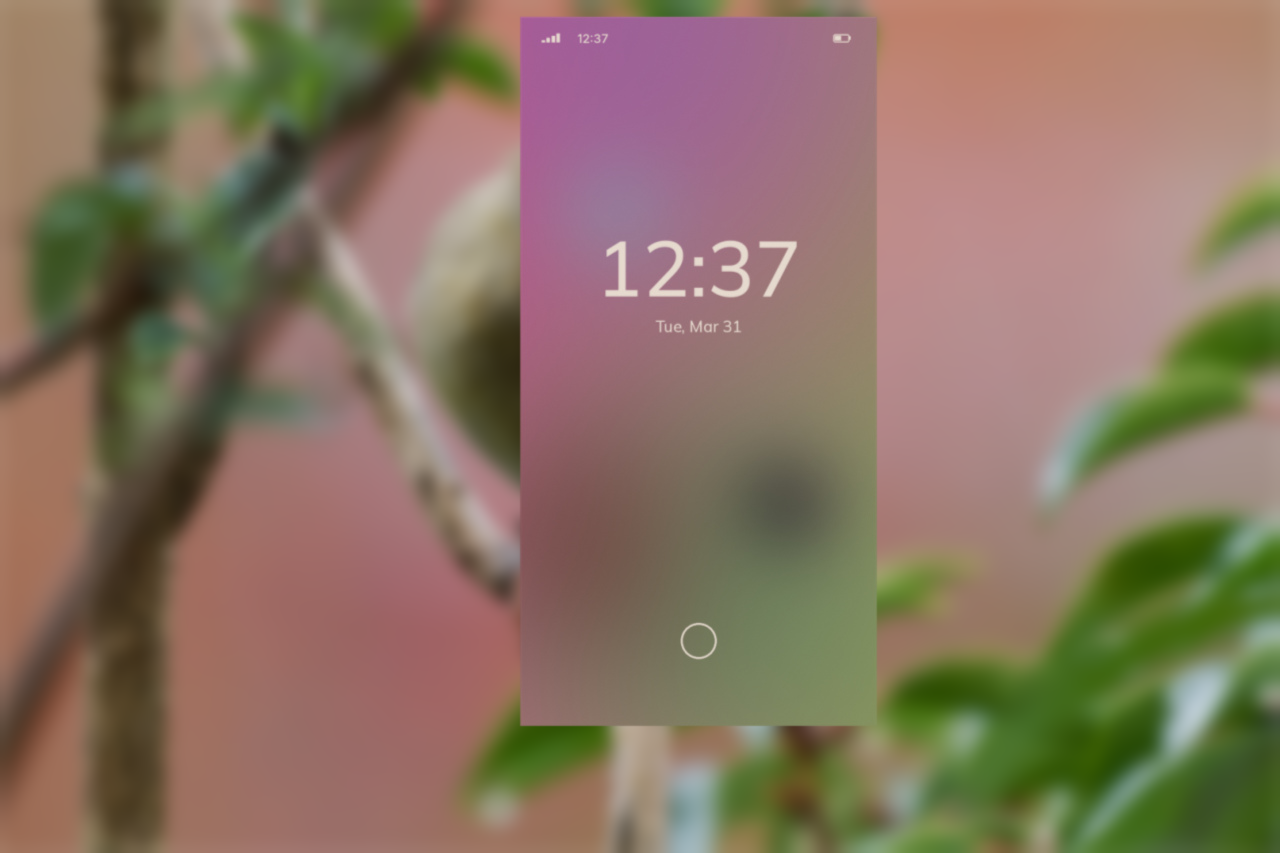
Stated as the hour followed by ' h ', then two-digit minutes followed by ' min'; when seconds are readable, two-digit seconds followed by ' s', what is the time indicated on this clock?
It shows 12 h 37 min
